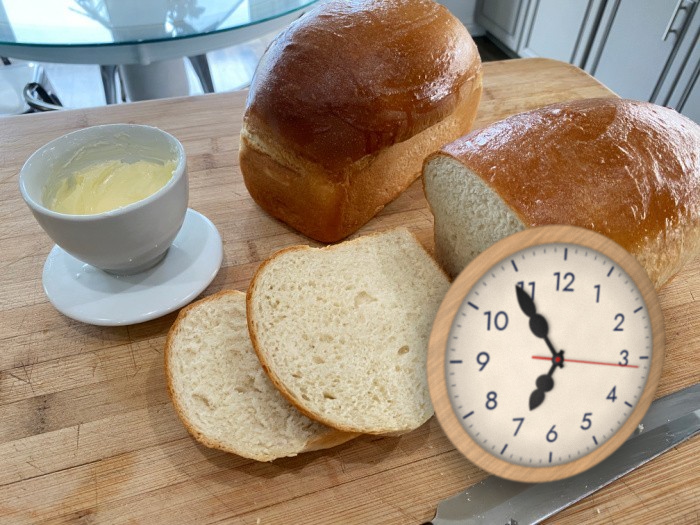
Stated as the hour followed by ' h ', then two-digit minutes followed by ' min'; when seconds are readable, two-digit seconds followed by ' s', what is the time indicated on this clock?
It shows 6 h 54 min 16 s
